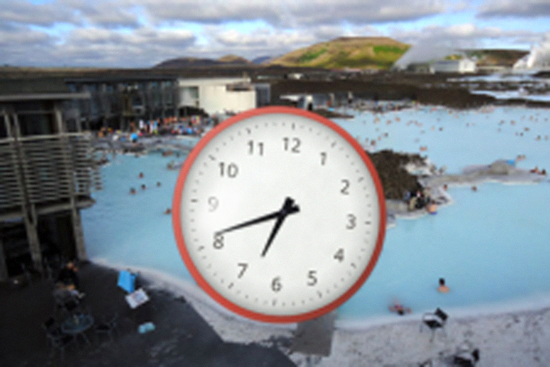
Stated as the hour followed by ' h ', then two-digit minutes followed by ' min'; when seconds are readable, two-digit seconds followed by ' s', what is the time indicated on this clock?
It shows 6 h 41 min
